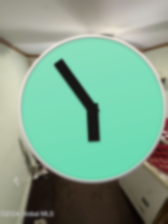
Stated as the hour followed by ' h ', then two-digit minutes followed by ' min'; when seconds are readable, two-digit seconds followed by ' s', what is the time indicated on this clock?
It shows 5 h 54 min
